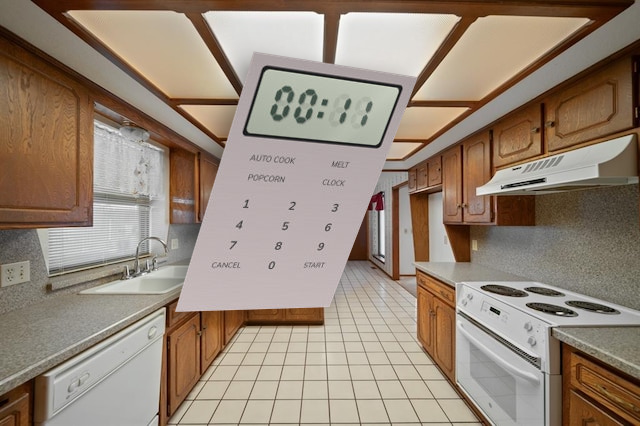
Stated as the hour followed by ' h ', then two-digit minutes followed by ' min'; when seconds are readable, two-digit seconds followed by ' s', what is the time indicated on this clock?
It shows 0 h 11 min
